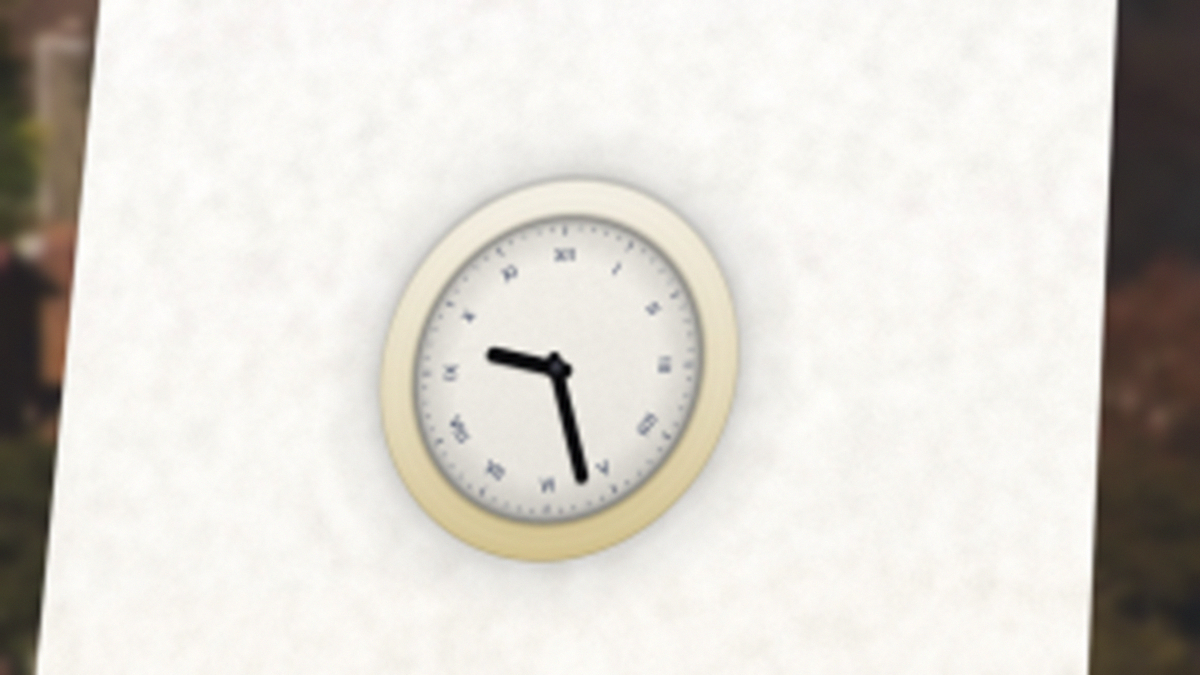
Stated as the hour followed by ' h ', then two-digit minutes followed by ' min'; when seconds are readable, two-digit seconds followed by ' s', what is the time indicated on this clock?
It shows 9 h 27 min
